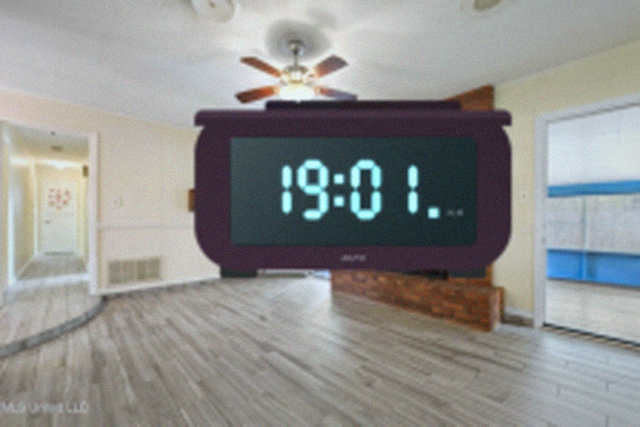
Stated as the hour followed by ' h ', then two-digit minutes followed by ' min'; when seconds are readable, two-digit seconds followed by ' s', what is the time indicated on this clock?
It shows 19 h 01 min
